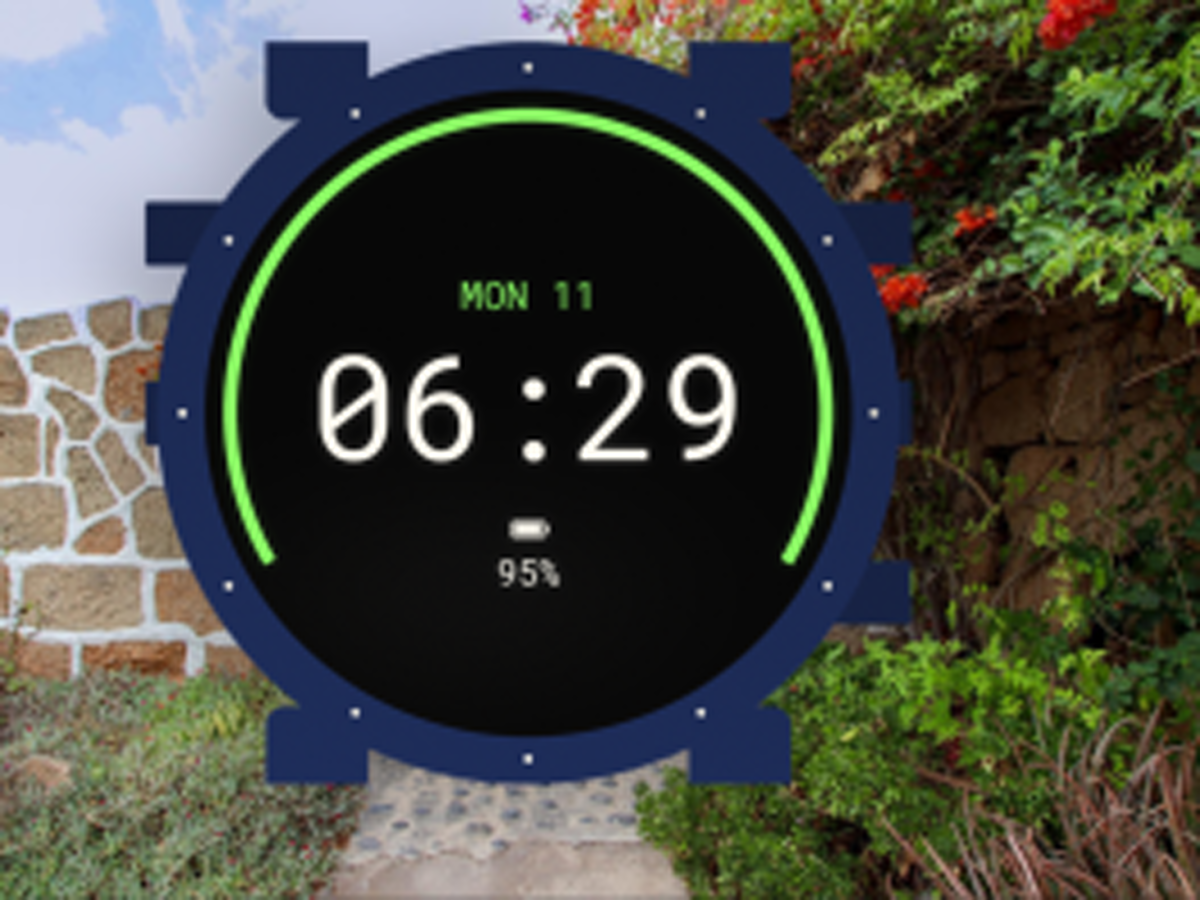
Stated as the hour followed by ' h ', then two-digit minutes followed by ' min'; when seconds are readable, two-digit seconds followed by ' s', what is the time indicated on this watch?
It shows 6 h 29 min
